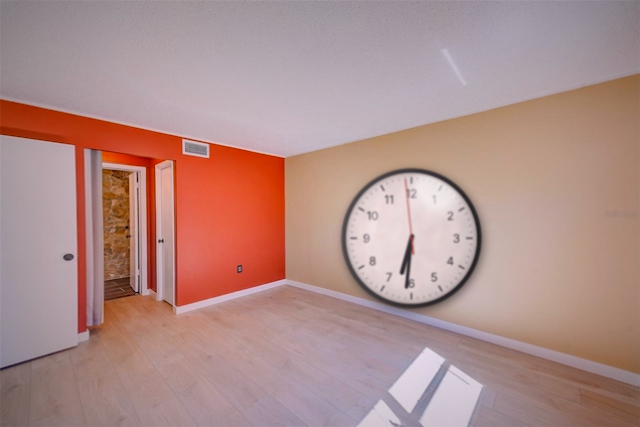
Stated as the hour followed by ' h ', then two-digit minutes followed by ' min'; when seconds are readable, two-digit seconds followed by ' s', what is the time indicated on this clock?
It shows 6 h 30 min 59 s
